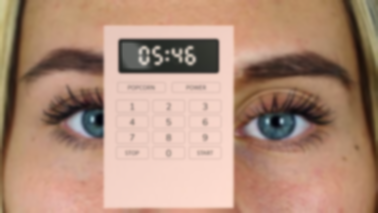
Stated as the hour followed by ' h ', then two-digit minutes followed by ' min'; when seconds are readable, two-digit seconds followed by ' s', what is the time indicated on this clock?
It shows 5 h 46 min
